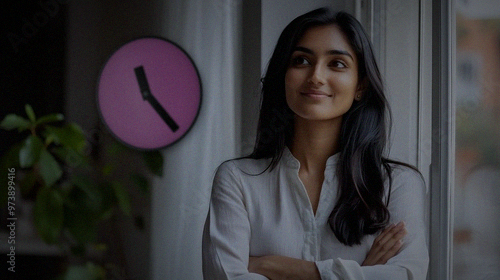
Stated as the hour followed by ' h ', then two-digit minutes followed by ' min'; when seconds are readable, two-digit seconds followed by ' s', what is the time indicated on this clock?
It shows 11 h 23 min
